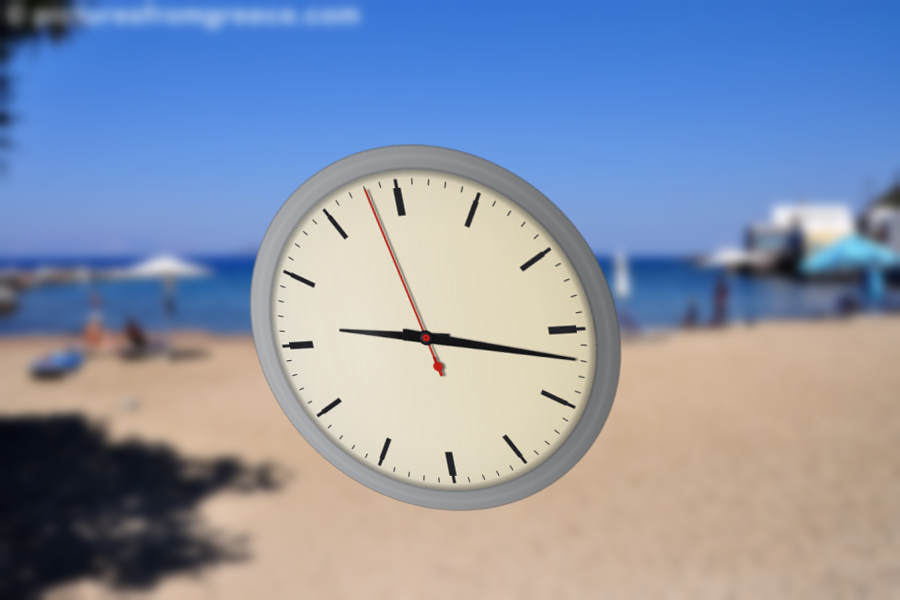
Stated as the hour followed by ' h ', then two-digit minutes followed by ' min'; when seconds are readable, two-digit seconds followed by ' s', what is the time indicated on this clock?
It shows 9 h 16 min 58 s
